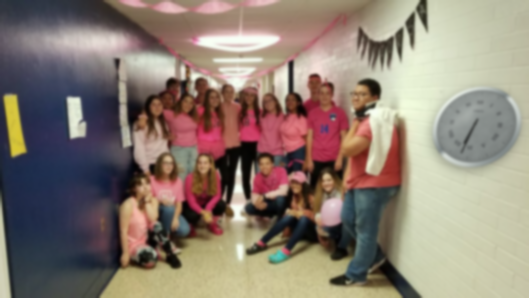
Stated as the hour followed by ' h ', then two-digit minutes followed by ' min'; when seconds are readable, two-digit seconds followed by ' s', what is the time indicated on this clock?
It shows 6 h 32 min
